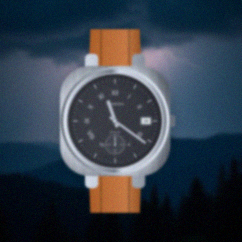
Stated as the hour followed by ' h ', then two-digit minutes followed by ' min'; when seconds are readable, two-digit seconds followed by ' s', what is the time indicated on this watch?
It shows 11 h 21 min
